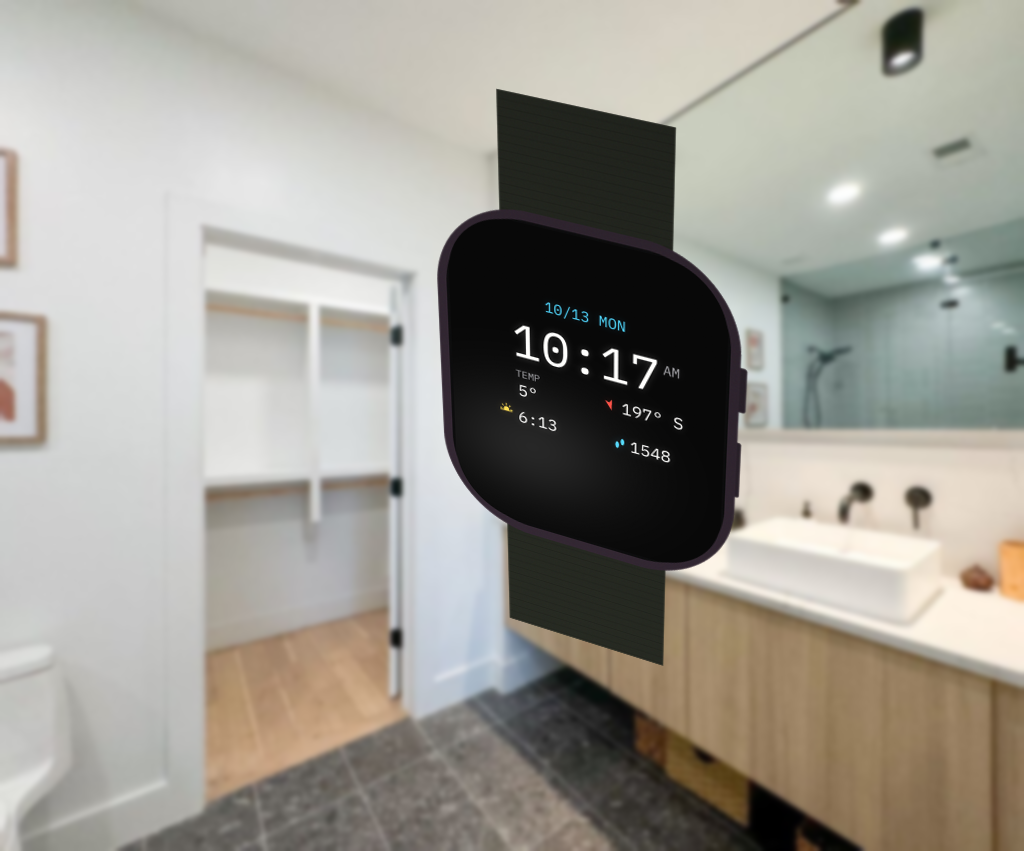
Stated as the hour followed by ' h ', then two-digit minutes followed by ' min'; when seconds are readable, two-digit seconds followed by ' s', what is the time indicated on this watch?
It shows 10 h 17 min
